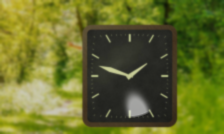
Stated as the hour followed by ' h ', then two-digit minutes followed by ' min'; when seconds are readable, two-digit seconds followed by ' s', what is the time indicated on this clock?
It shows 1 h 48 min
